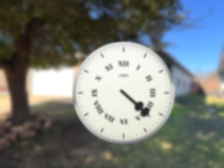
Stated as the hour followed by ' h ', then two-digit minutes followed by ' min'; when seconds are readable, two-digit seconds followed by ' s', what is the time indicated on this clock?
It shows 4 h 22 min
